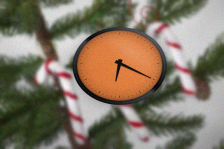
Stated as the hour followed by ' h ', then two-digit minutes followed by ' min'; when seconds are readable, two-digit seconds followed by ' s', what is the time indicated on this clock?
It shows 6 h 20 min
